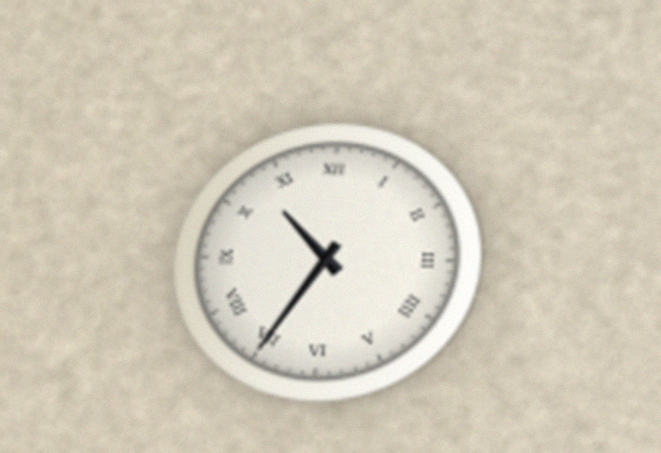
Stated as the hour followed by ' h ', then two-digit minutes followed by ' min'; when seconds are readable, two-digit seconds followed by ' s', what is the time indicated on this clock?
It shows 10 h 35 min
